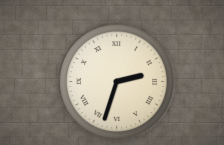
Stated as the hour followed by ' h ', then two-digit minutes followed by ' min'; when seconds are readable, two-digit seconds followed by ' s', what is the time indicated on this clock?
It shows 2 h 33 min
